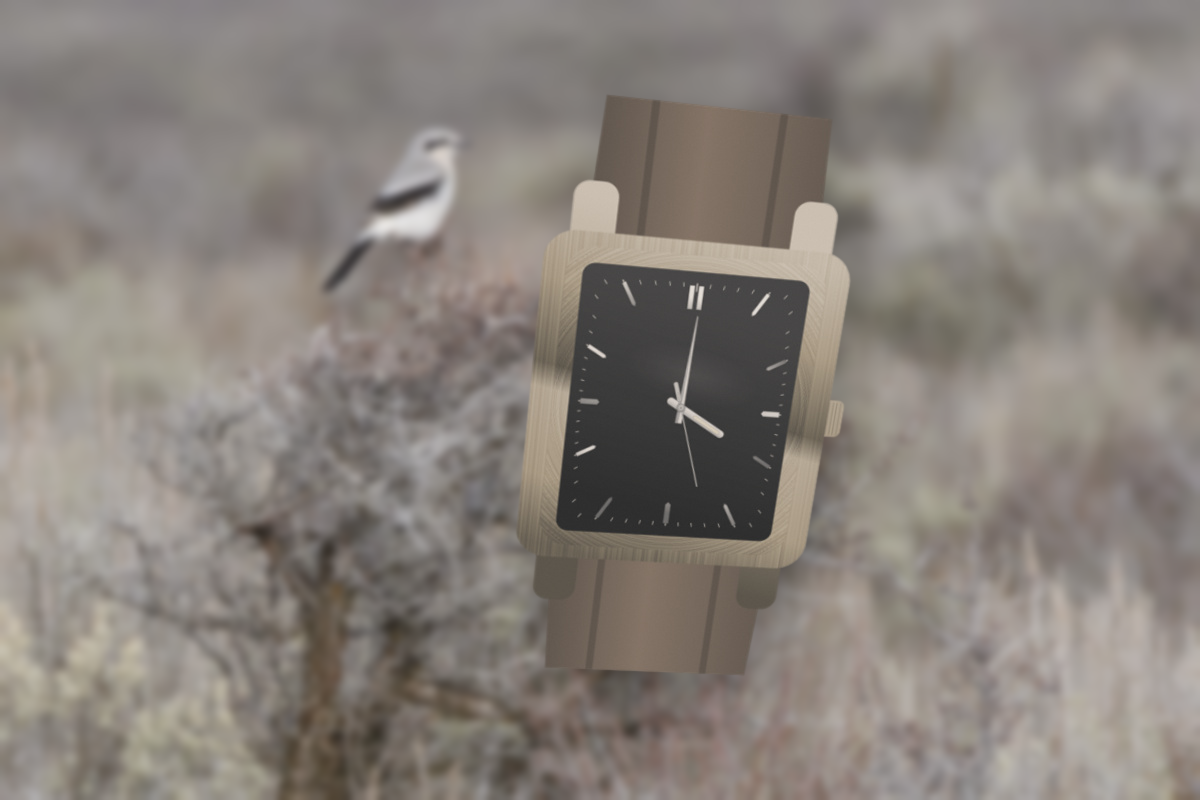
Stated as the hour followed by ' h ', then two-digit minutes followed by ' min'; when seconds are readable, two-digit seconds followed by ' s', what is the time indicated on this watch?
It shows 4 h 00 min 27 s
